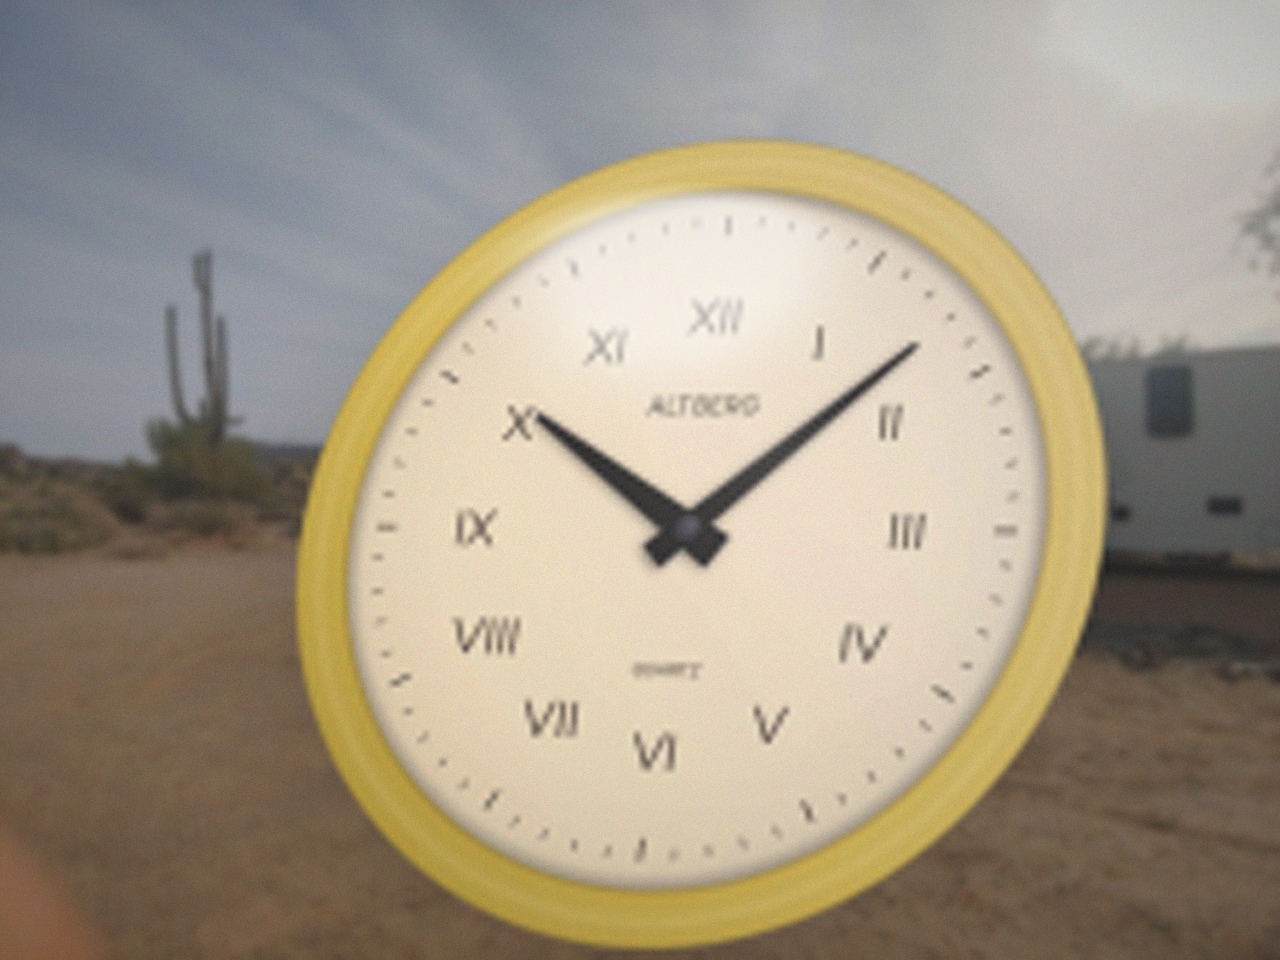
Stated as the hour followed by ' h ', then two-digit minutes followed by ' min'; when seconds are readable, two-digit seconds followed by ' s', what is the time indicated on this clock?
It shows 10 h 08 min
